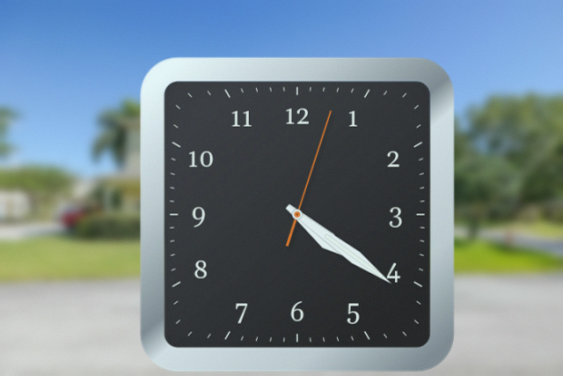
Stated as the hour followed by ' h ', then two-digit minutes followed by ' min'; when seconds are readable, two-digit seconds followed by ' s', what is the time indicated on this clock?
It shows 4 h 21 min 03 s
